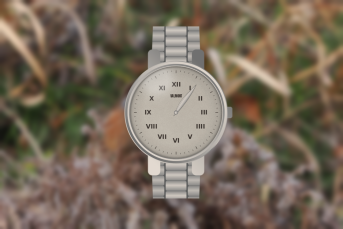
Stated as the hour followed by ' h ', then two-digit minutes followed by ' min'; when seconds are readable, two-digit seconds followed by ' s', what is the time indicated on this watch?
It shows 1 h 06 min
